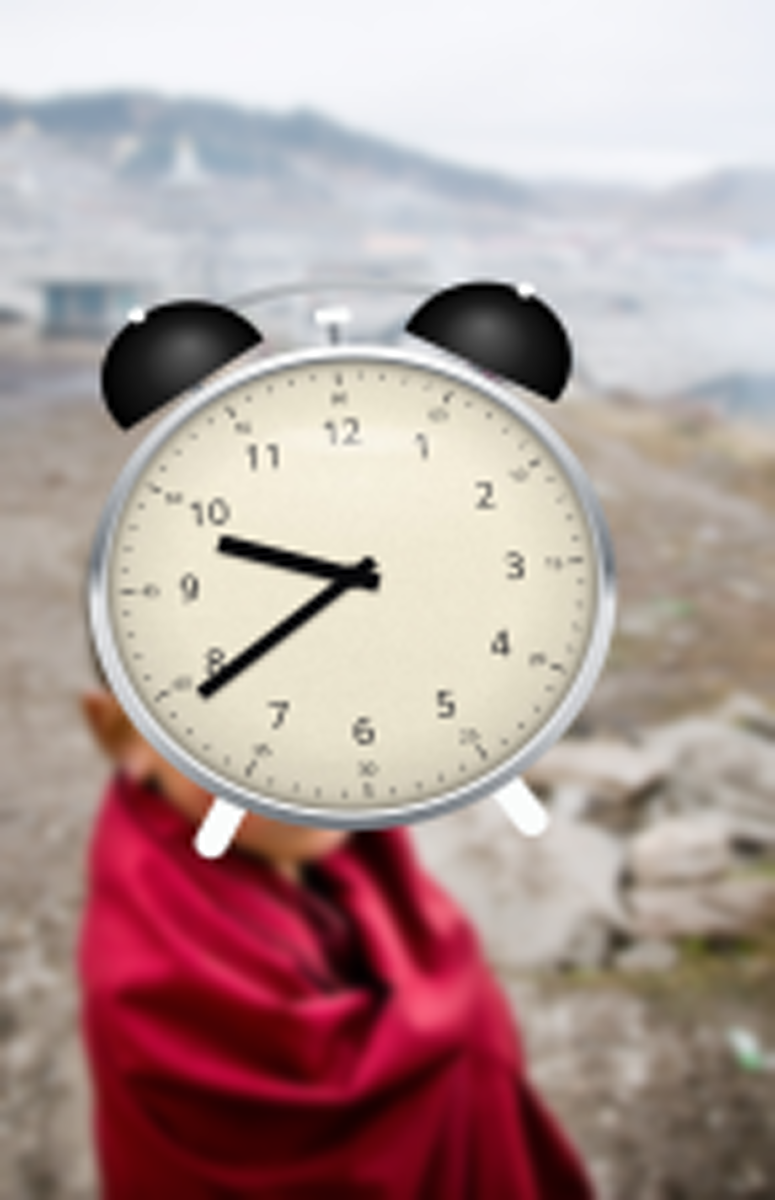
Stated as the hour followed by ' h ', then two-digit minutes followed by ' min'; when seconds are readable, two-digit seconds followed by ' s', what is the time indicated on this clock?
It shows 9 h 39 min
